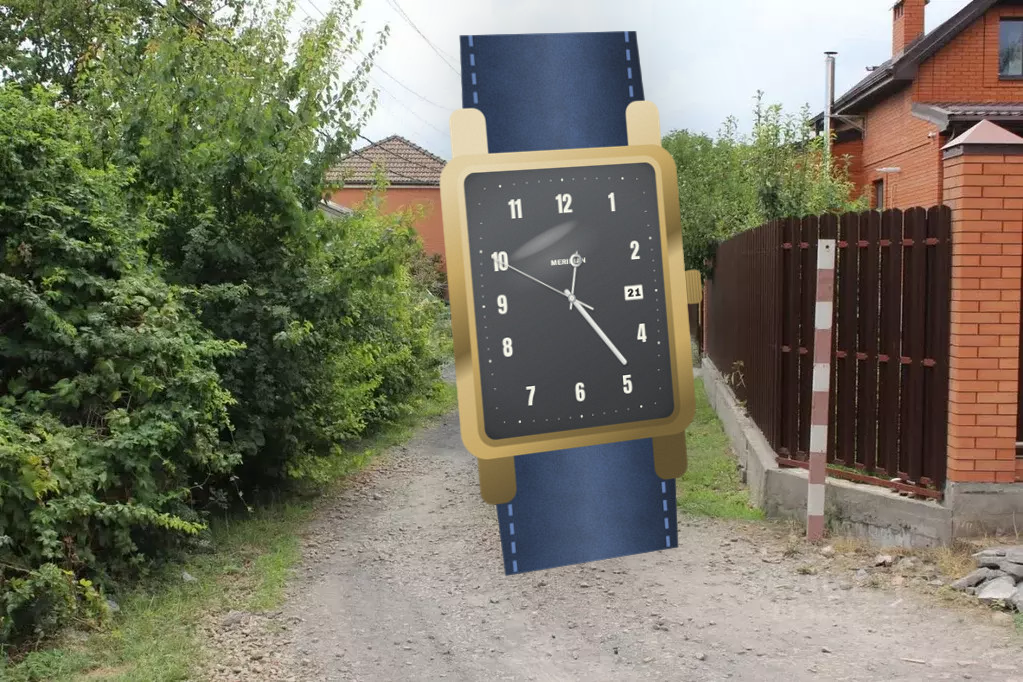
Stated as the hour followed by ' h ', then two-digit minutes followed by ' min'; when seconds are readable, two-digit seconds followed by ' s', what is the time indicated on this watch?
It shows 12 h 23 min 50 s
